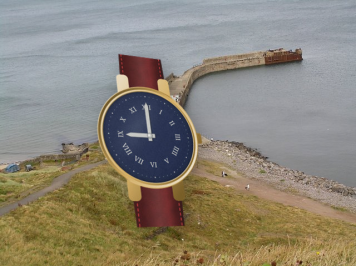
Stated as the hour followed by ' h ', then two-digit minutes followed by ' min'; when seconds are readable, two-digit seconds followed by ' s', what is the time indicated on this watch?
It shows 9 h 00 min
